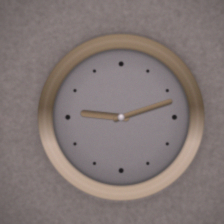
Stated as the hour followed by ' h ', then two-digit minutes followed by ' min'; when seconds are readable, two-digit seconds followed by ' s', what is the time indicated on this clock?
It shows 9 h 12 min
